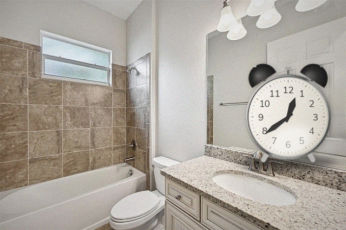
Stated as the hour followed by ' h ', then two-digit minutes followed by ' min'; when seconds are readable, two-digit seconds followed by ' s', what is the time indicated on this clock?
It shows 12 h 39 min
